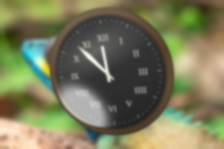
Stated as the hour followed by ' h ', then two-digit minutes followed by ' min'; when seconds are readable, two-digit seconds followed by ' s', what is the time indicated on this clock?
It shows 11 h 53 min
